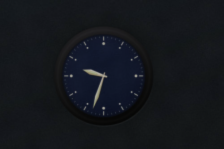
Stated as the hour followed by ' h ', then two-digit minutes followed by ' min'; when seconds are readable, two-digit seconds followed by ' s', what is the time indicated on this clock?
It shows 9 h 33 min
